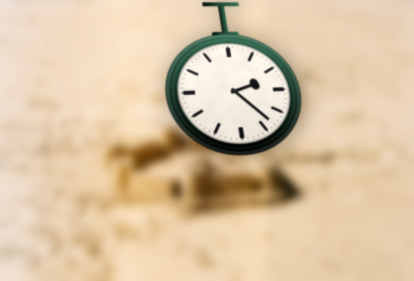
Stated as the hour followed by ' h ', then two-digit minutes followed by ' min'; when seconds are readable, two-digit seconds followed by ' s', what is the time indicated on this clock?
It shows 2 h 23 min
